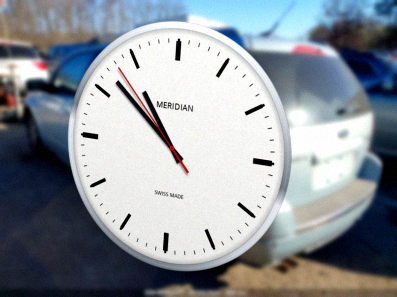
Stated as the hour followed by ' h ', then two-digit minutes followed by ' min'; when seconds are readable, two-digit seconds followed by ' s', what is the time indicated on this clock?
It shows 10 h 51 min 53 s
